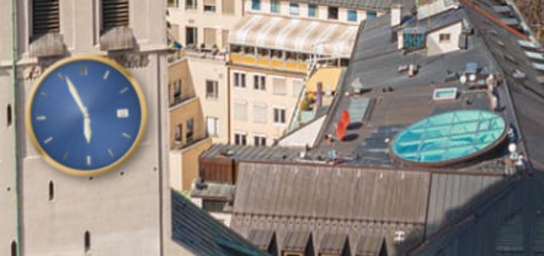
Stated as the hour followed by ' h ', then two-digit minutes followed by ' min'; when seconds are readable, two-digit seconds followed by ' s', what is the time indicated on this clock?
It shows 5 h 56 min
